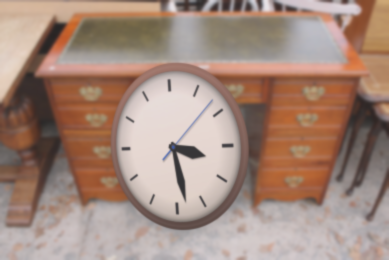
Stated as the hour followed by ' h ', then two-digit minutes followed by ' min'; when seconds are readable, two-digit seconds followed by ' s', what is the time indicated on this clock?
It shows 3 h 28 min 08 s
